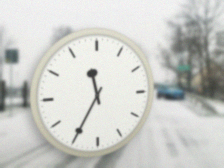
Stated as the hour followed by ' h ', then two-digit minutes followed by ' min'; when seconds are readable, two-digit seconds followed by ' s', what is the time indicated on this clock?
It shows 11 h 35 min
